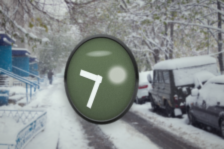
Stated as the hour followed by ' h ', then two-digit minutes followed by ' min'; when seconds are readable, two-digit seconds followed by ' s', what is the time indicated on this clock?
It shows 9 h 34 min
